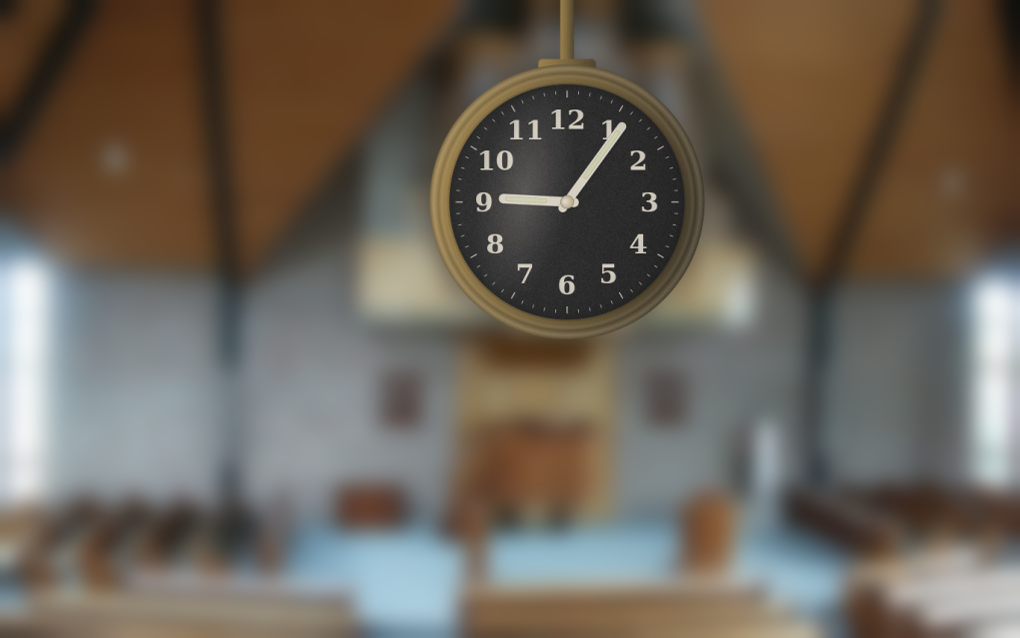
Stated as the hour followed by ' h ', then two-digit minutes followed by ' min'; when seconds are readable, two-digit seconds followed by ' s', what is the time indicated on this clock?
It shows 9 h 06 min
